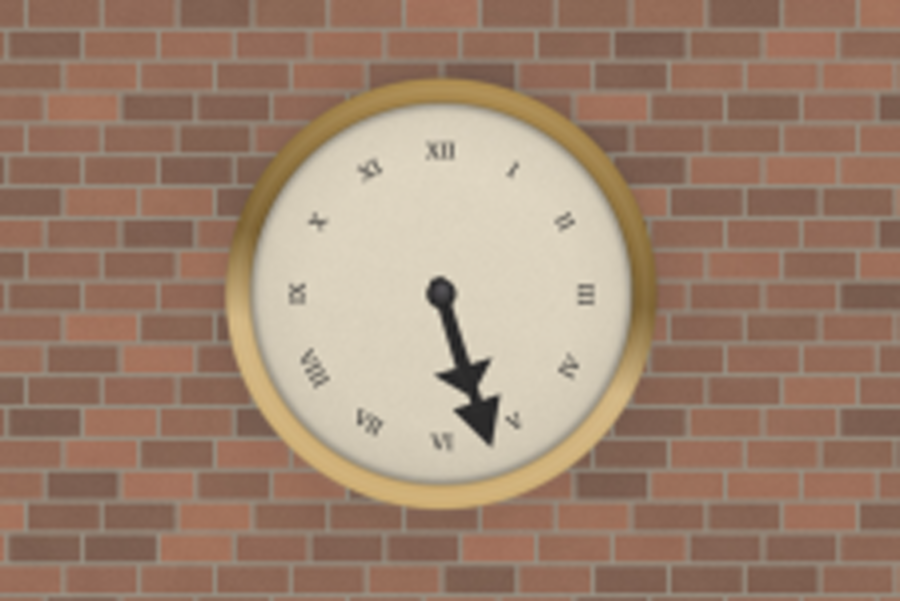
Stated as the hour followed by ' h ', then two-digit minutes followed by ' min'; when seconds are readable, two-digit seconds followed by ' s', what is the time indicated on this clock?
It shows 5 h 27 min
